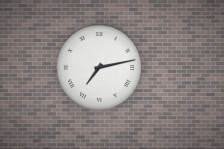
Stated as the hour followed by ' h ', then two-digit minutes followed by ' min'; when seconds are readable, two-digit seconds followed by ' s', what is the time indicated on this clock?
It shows 7 h 13 min
